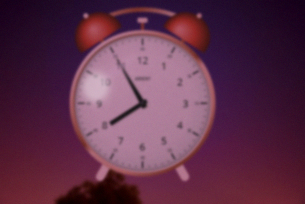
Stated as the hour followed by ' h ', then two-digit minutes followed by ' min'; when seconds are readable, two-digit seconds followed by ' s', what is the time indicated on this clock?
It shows 7 h 55 min
